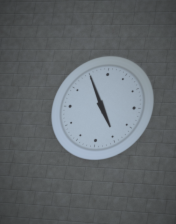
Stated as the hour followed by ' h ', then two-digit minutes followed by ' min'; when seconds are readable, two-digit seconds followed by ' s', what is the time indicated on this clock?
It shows 4 h 55 min
